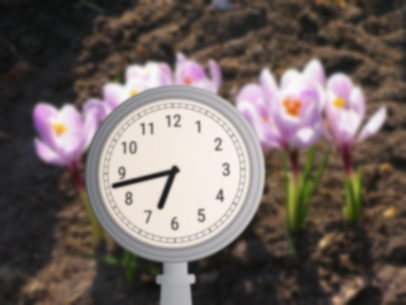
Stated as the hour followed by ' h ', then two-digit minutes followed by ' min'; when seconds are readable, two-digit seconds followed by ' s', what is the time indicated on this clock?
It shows 6 h 43 min
